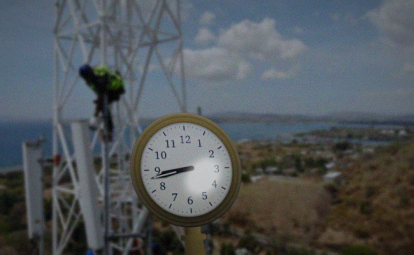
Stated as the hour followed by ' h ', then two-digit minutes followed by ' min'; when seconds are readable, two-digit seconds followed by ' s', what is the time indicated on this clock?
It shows 8 h 43 min
